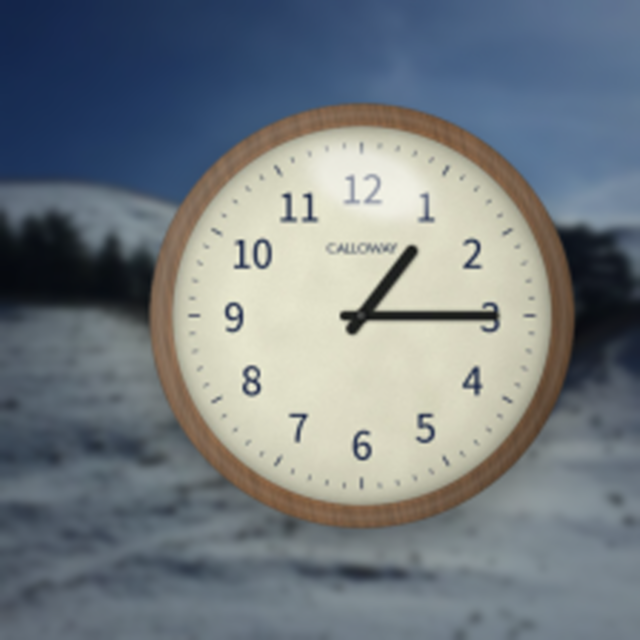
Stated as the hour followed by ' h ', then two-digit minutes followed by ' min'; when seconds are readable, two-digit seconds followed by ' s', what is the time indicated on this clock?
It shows 1 h 15 min
